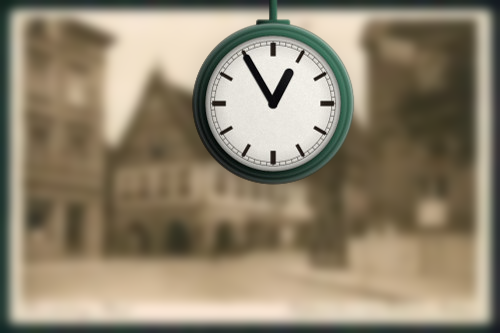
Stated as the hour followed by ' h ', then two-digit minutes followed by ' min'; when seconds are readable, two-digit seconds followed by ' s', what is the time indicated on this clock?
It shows 12 h 55 min
